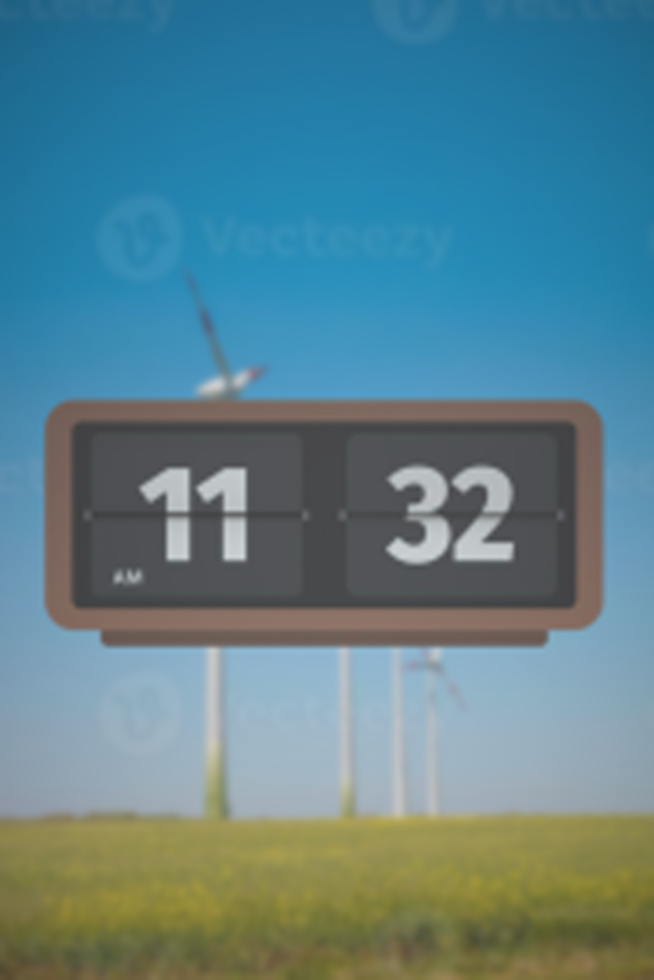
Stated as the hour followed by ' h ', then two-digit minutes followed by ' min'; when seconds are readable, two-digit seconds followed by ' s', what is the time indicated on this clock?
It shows 11 h 32 min
